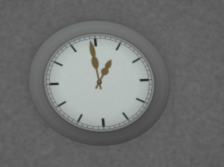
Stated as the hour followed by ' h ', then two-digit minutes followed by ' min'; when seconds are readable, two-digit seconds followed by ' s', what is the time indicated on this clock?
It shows 12 h 59 min
